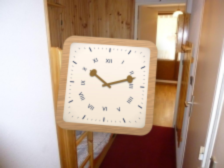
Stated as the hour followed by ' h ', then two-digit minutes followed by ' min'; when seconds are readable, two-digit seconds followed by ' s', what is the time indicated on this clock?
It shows 10 h 12 min
